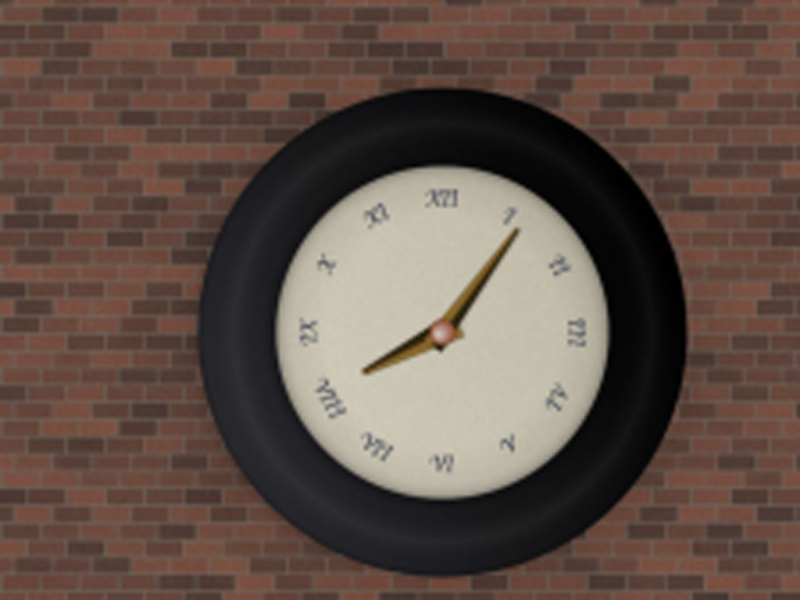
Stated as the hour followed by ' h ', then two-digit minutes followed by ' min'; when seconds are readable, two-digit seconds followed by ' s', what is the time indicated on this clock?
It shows 8 h 06 min
